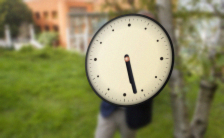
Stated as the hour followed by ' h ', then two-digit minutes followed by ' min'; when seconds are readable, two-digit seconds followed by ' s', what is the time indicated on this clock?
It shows 5 h 27 min
